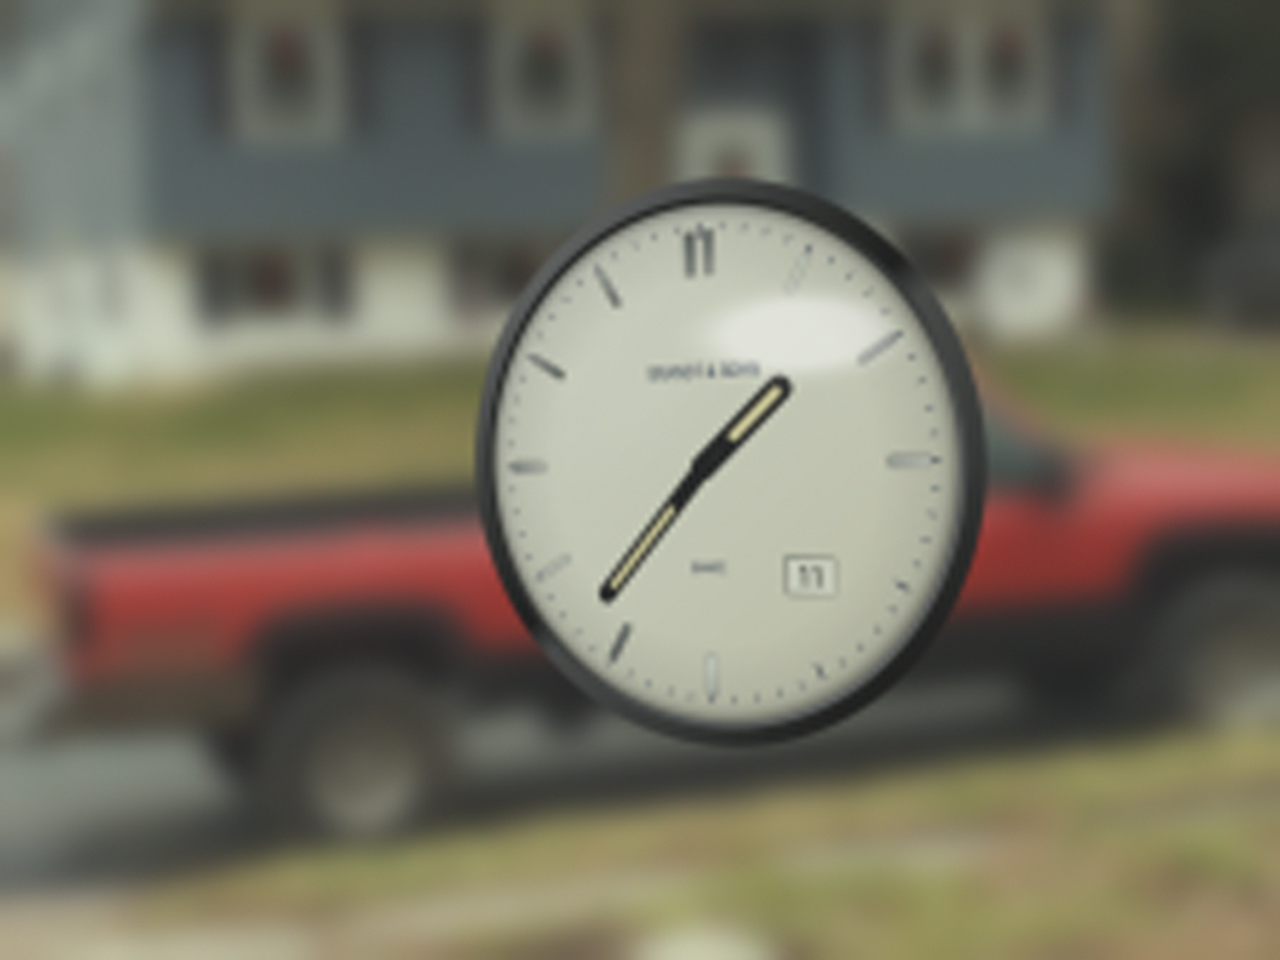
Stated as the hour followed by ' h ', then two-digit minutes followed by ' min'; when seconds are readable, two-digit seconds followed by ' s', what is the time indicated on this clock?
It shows 1 h 37 min
